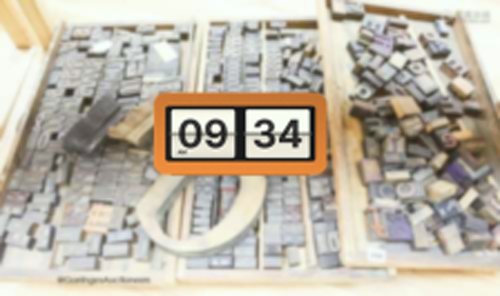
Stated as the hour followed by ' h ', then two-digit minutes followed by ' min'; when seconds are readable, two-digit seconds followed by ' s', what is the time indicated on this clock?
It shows 9 h 34 min
